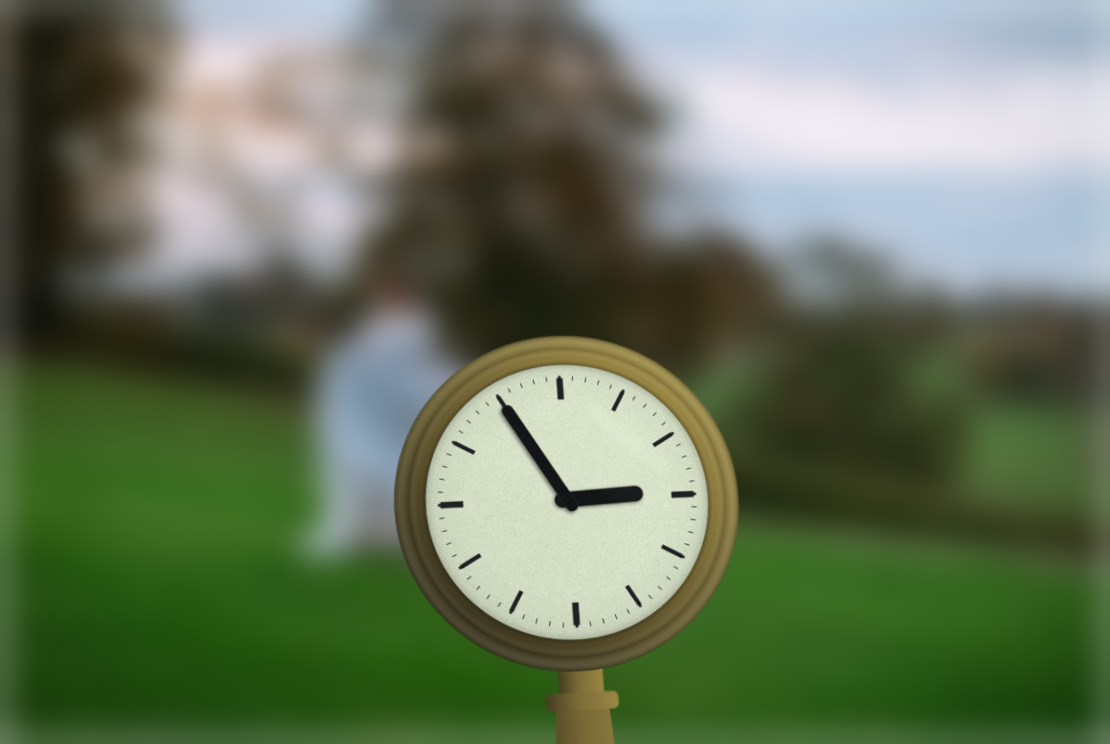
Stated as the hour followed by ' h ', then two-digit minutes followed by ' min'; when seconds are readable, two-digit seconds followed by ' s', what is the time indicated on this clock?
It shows 2 h 55 min
